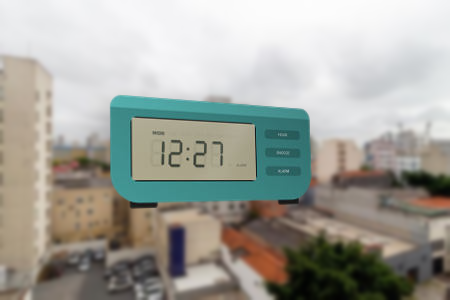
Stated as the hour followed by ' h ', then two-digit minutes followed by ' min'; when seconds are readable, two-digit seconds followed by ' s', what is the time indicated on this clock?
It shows 12 h 27 min
